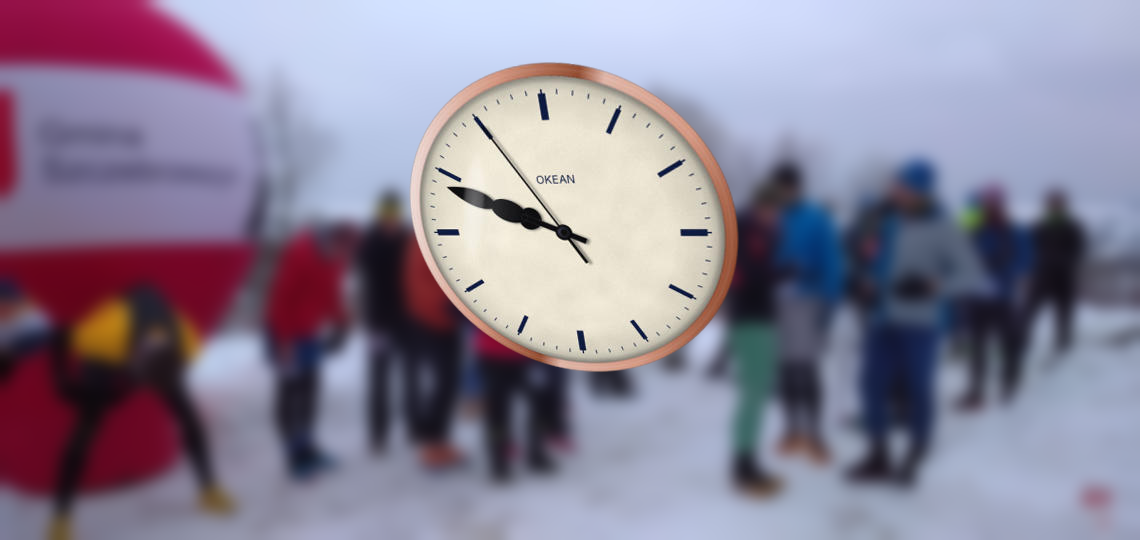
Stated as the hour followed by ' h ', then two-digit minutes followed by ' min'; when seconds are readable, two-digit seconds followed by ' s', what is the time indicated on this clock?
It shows 9 h 48 min 55 s
